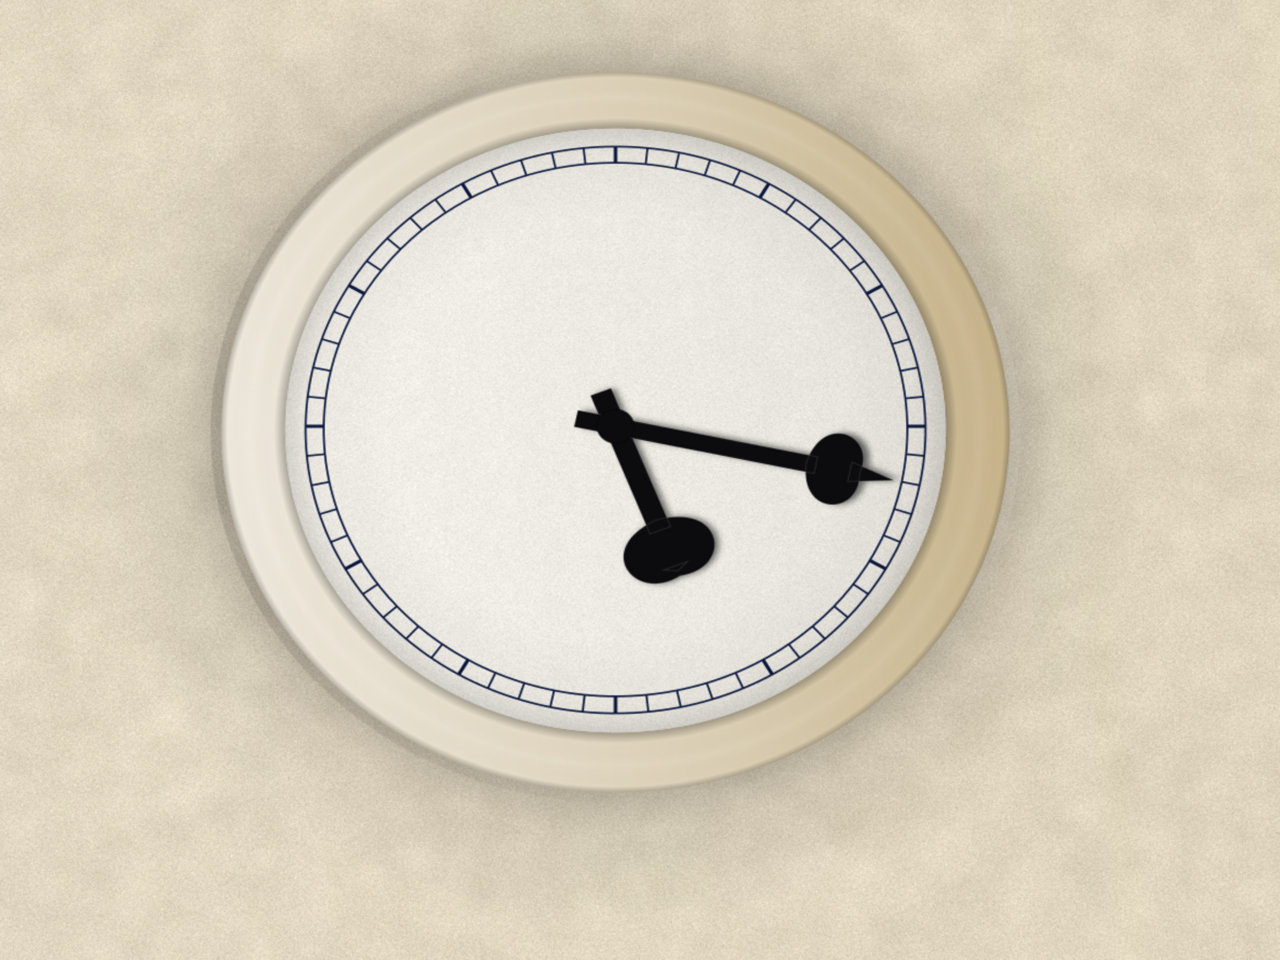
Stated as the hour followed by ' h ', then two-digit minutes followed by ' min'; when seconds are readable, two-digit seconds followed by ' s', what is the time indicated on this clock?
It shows 5 h 17 min
